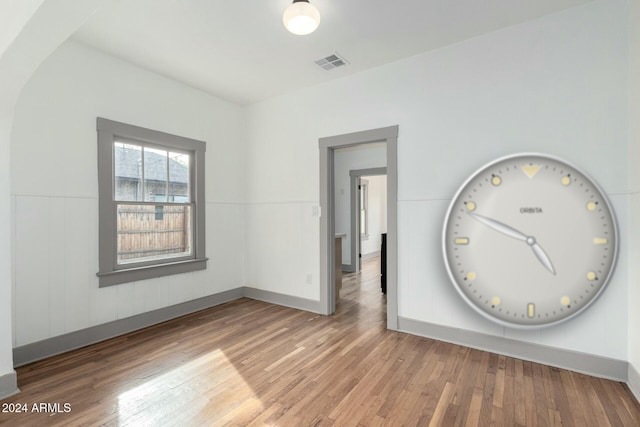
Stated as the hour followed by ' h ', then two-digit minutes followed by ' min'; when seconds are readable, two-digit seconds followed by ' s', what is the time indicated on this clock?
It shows 4 h 49 min
